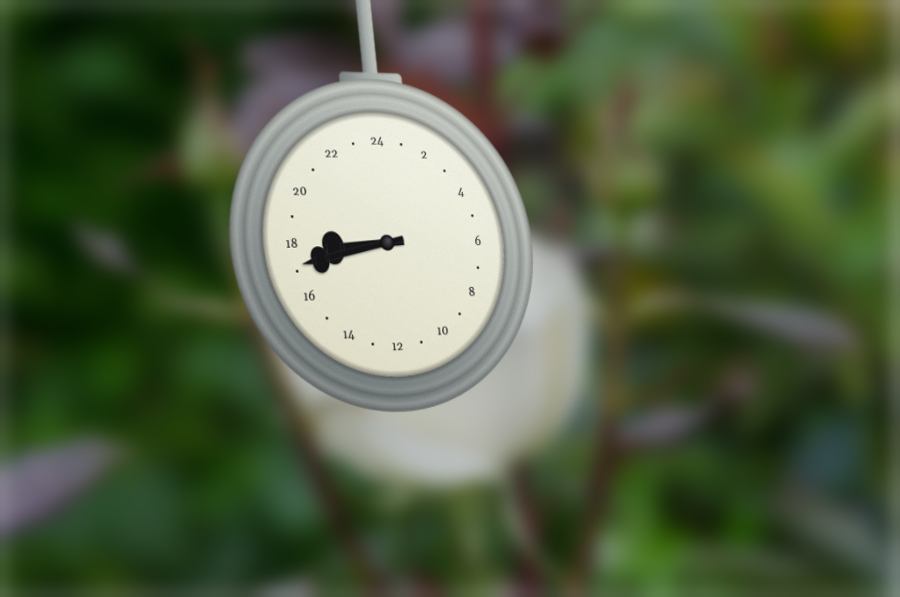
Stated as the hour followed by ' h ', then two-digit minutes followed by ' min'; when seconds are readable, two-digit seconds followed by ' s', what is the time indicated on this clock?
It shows 17 h 43 min
